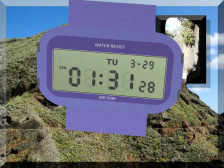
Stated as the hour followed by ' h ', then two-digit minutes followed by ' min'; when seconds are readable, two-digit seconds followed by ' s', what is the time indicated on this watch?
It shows 1 h 31 min 28 s
